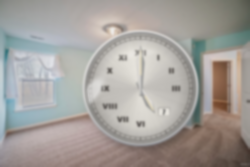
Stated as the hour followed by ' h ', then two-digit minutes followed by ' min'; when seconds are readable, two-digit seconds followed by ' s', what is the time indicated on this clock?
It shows 5 h 00 min
